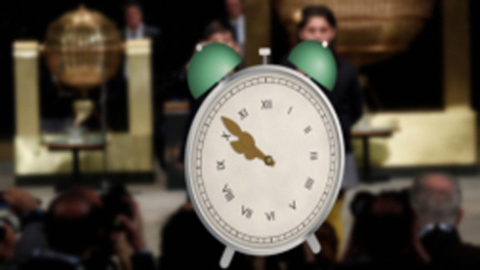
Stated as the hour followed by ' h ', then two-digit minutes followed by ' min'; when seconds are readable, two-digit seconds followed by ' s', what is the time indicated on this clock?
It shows 9 h 52 min
